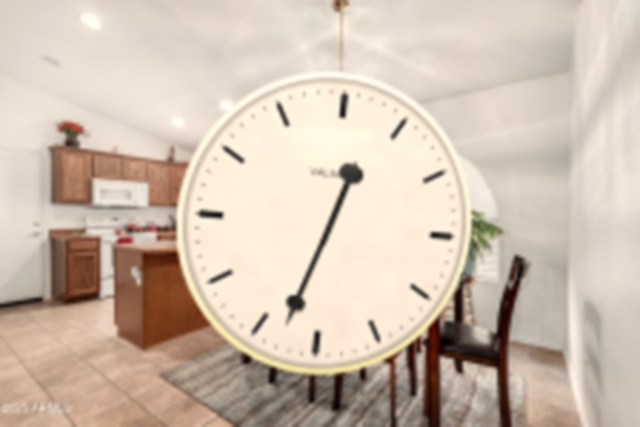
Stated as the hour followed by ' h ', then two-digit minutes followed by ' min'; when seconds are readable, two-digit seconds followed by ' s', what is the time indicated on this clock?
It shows 12 h 33 min
